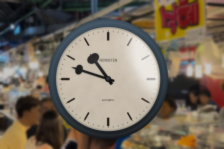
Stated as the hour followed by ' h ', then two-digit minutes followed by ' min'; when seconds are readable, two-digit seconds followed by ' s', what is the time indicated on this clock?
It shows 10 h 48 min
